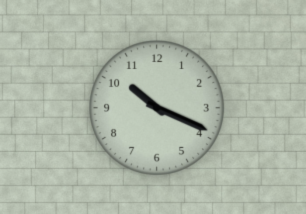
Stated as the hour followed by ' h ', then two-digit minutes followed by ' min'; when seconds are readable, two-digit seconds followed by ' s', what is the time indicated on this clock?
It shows 10 h 19 min
